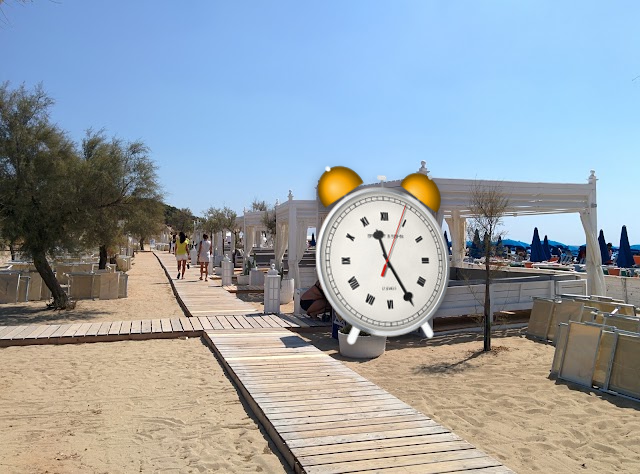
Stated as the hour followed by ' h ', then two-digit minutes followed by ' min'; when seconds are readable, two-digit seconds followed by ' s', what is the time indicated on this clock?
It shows 11 h 25 min 04 s
